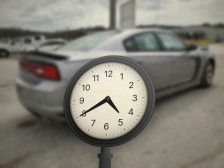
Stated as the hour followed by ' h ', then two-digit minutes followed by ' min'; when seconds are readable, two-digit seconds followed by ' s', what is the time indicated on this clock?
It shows 4 h 40 min
